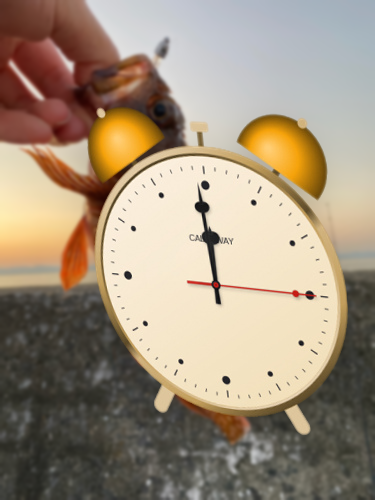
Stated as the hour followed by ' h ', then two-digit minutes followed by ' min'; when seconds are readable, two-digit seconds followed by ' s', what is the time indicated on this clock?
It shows 11 h 59 min 15 s
